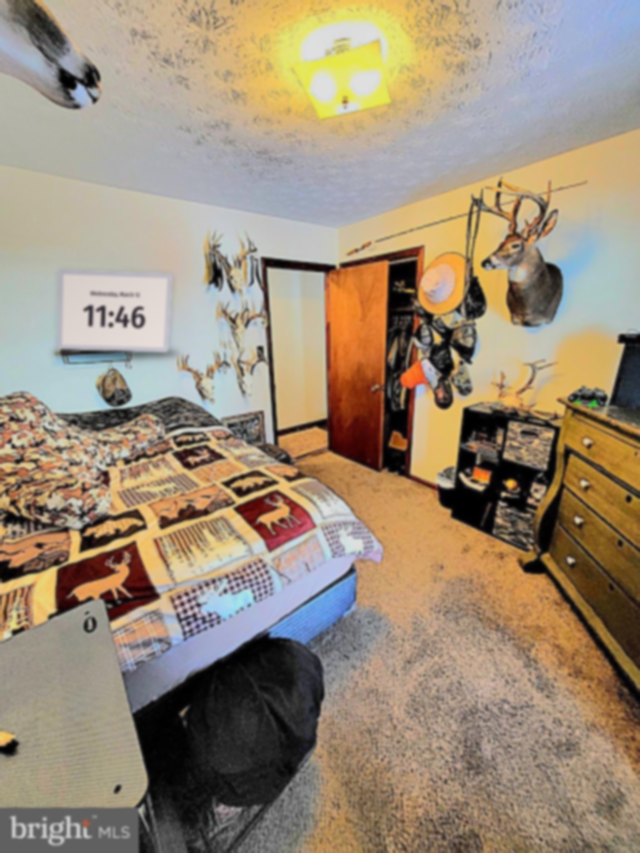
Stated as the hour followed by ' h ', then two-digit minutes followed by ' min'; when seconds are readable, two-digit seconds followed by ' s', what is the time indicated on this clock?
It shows 11 h 46 min
